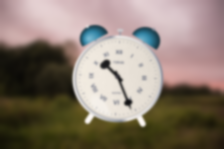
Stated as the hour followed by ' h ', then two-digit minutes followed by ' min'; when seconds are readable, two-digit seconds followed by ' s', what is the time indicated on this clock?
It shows 10 h 26 min
